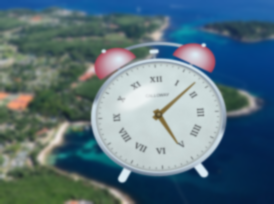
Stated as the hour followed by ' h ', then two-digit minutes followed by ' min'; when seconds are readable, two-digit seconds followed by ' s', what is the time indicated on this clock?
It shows 5 h 08 min
